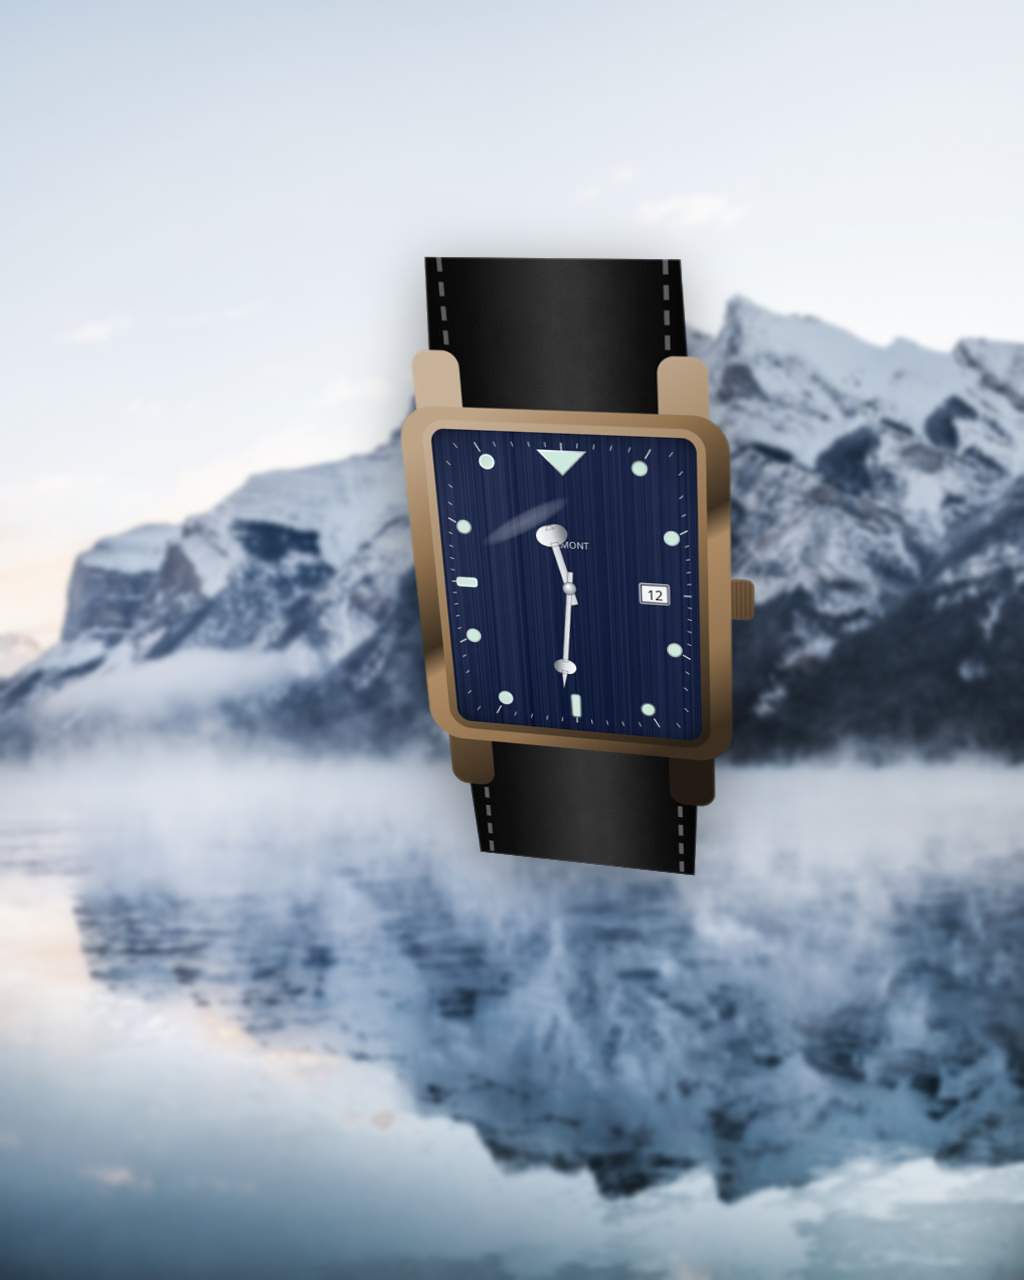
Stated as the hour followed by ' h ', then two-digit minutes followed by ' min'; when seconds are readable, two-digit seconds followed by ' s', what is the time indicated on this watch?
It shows 11 h 31 min
